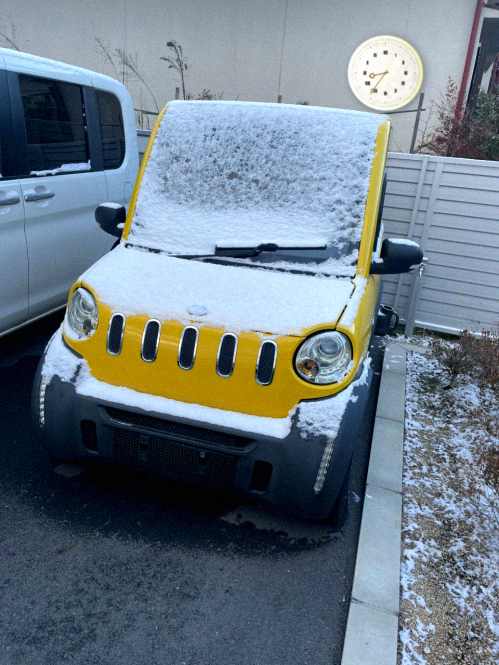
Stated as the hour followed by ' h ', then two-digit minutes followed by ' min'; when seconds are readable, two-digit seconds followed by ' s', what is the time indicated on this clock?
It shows 8 h 36 min
